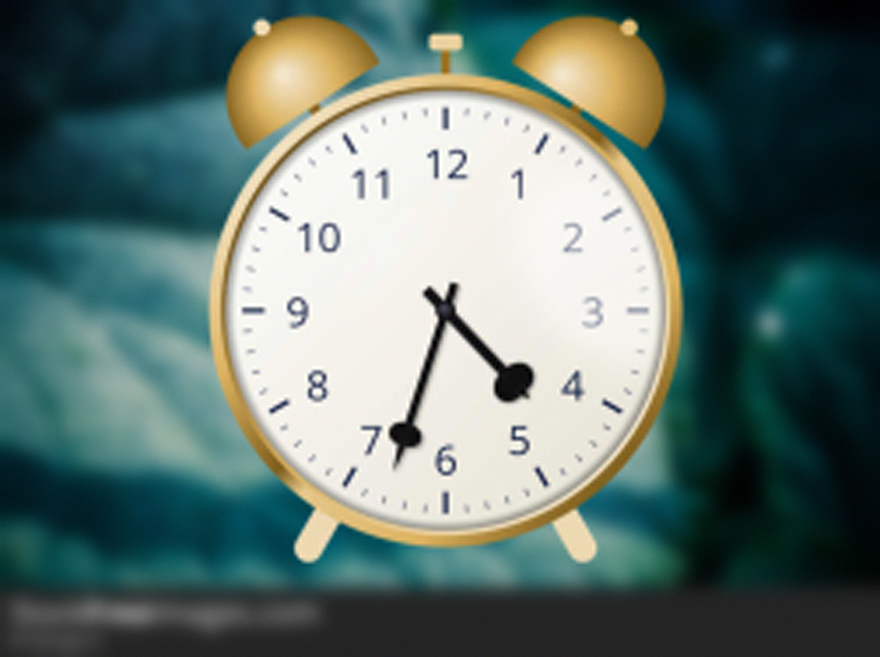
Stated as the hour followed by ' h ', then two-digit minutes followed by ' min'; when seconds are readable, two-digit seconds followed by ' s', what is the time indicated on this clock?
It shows 4 h 33 min
